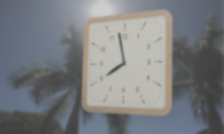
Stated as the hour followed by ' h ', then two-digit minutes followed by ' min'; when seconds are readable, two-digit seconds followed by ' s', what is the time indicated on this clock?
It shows 7 h 58 min
